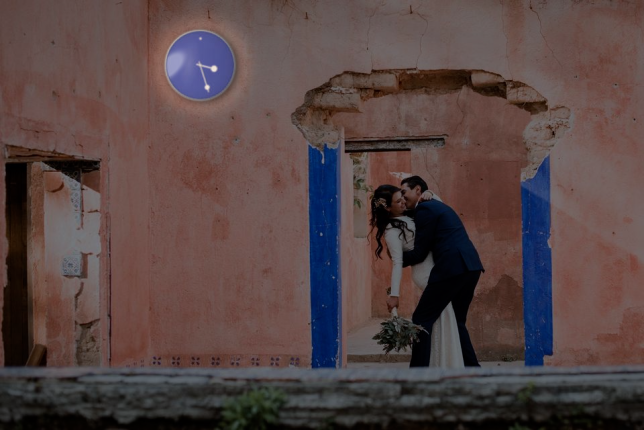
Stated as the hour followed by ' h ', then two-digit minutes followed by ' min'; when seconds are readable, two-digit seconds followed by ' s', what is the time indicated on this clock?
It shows 3 h 27 min
